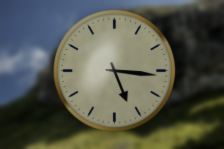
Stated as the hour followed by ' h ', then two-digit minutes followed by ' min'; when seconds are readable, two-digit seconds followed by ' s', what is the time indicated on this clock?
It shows 5 h 16 min
